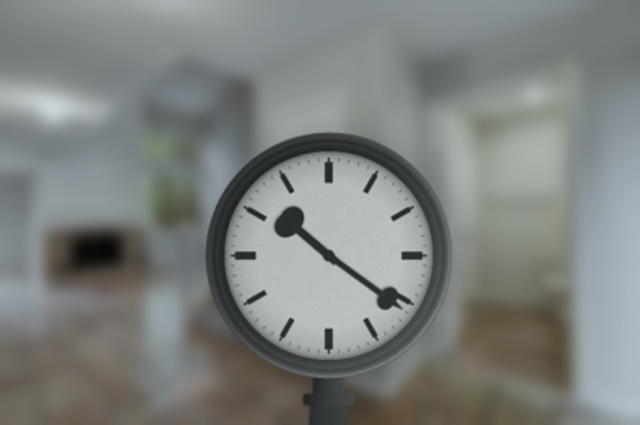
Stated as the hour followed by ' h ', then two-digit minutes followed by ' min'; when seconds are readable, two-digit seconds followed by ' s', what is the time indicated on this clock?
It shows 10 h 21 min
